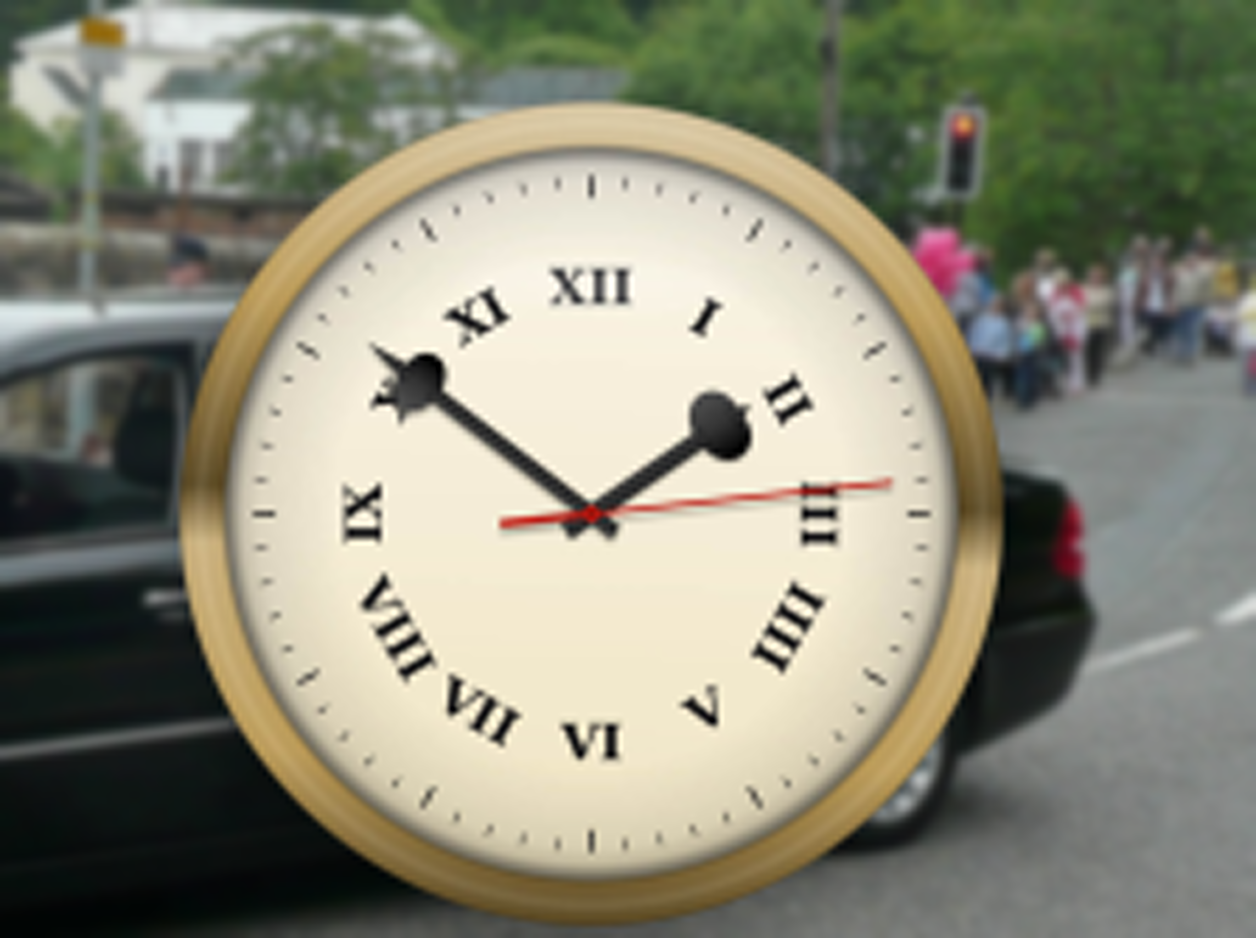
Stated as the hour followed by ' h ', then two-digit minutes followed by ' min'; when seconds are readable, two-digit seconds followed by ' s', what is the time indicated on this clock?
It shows 1 h 51 min 14 s
